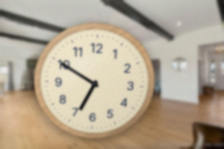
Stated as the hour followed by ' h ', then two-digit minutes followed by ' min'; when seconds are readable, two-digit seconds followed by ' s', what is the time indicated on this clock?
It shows 6 h 50 min
